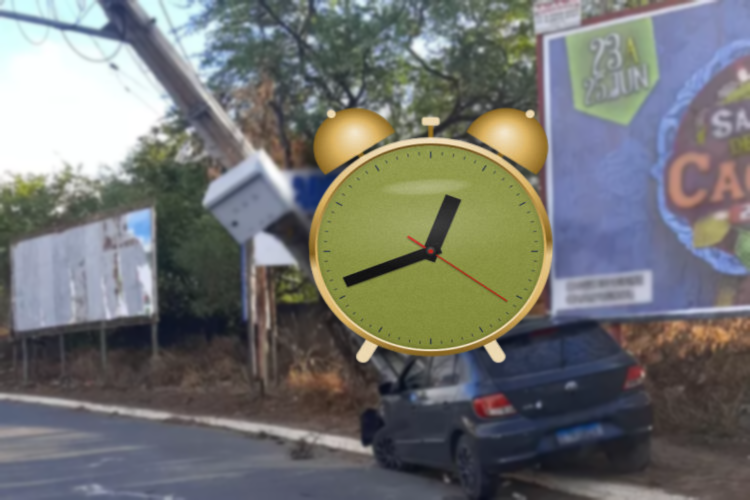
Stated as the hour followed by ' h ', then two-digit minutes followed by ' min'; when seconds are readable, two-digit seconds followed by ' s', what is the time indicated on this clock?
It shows 12 h 41 min 21 s
